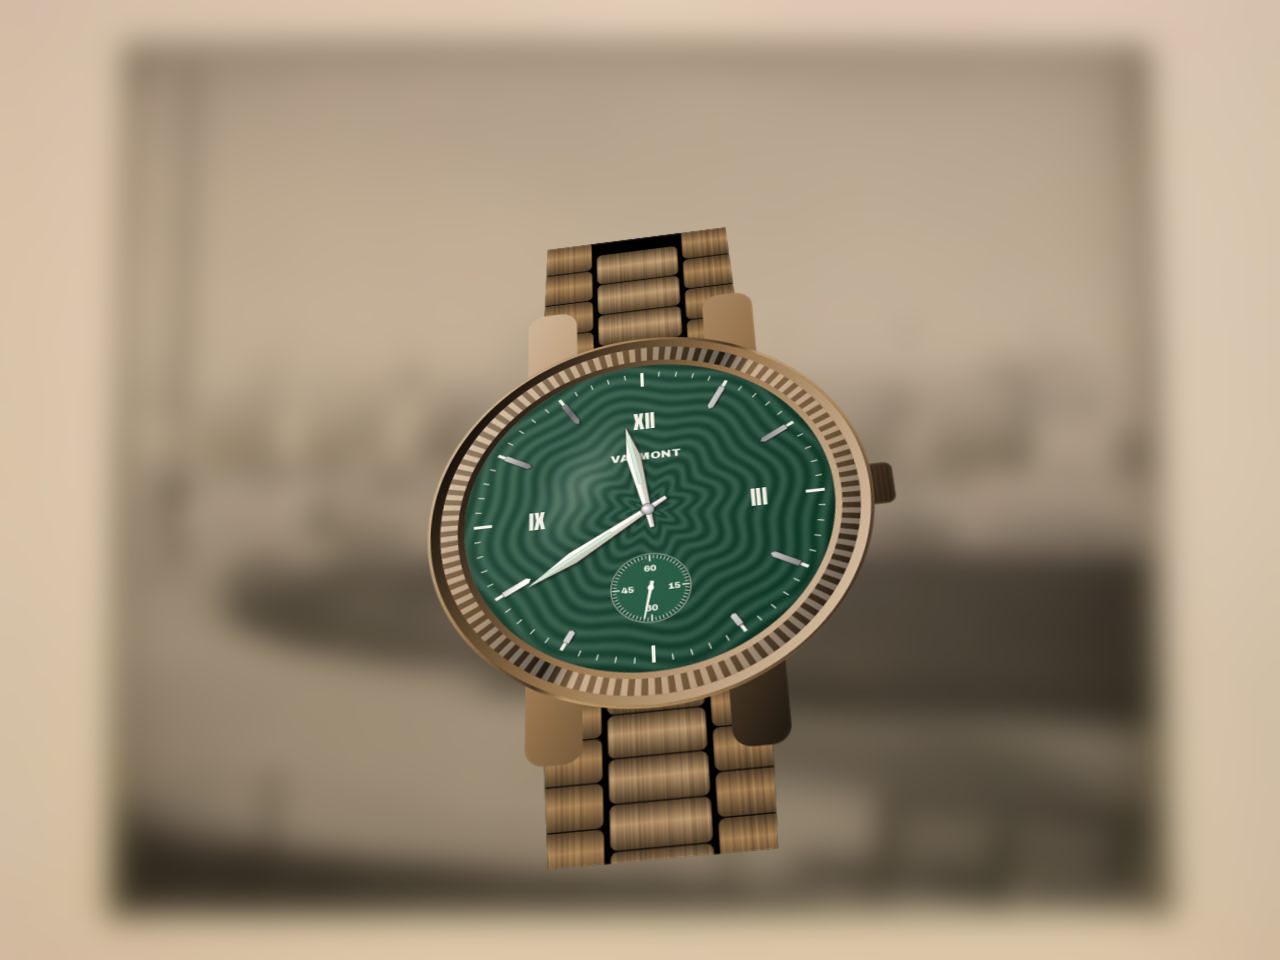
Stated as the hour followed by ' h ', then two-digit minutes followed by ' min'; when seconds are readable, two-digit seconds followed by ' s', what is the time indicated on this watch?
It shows 11 h 39 min 32 s
